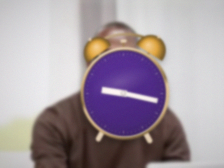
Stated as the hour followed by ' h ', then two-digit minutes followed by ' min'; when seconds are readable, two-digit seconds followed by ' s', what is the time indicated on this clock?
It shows 9 h 17 min
